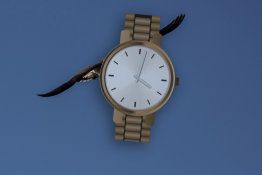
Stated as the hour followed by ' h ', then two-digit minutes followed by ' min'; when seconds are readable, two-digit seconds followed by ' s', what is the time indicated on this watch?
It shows 4 h 02 min
